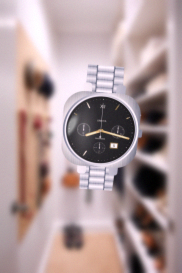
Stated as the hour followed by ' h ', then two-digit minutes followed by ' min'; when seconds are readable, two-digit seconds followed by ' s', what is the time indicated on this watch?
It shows 8 h 17 min
